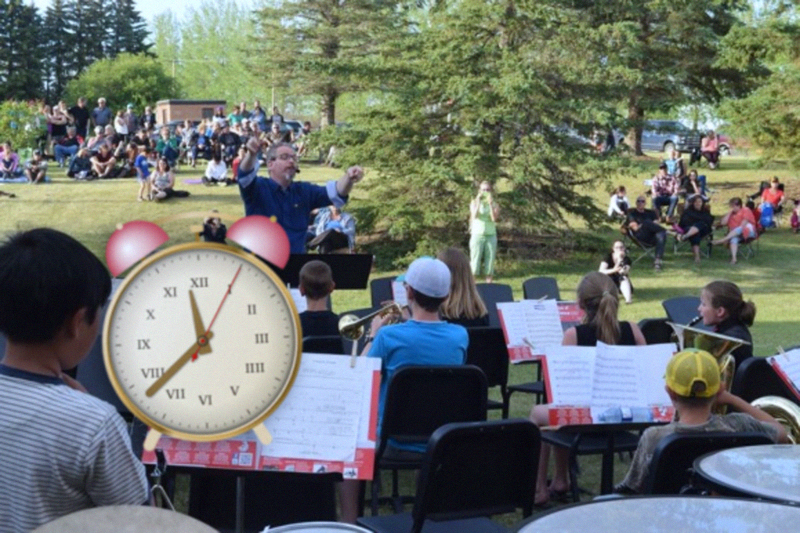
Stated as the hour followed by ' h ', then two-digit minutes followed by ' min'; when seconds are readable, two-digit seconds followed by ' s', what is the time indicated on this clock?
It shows 11 h 38 min 05 s
